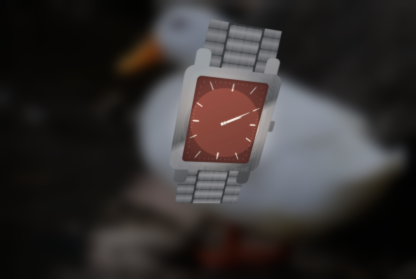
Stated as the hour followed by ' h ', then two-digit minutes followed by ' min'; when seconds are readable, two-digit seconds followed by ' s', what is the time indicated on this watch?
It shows 2 h 10 min
